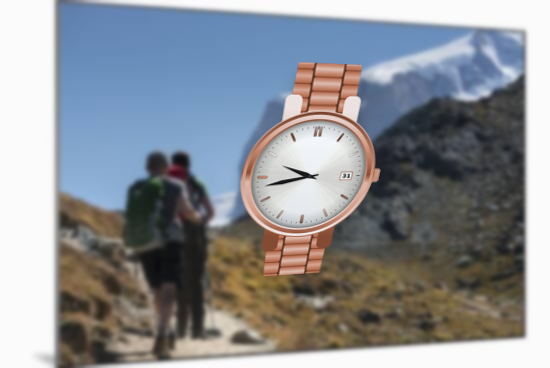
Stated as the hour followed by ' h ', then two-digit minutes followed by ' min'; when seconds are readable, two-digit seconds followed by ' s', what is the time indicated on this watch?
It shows 9 h 43 min
